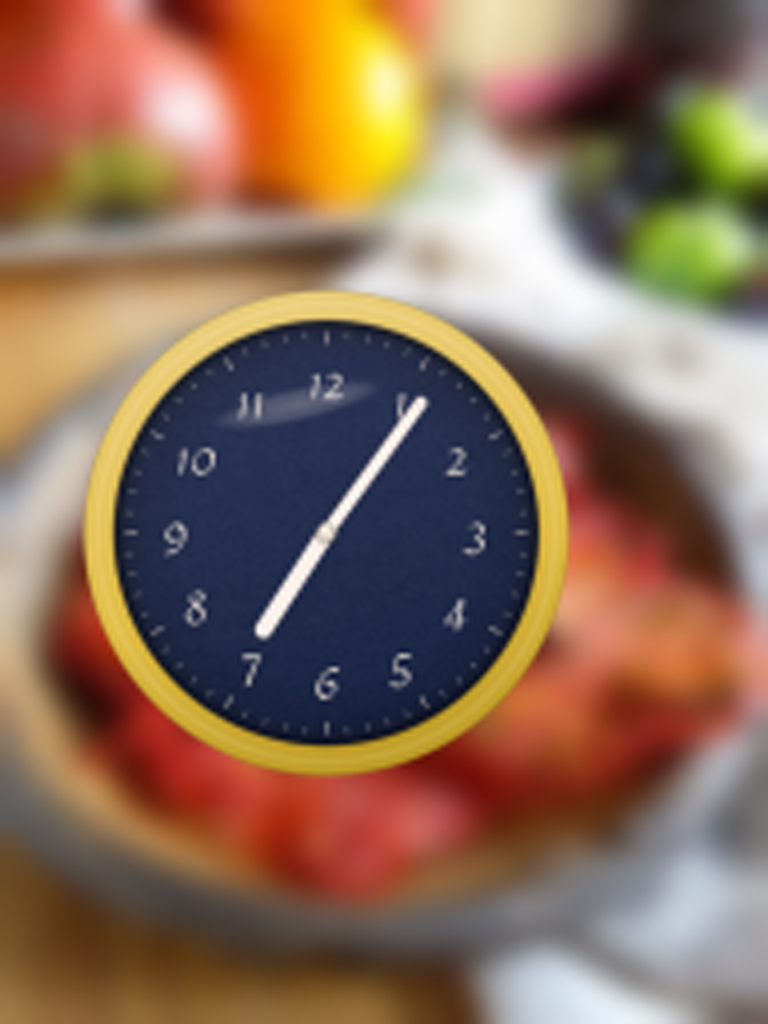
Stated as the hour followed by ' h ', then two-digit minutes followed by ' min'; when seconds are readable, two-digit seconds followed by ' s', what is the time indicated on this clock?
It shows 7 h 06 min
